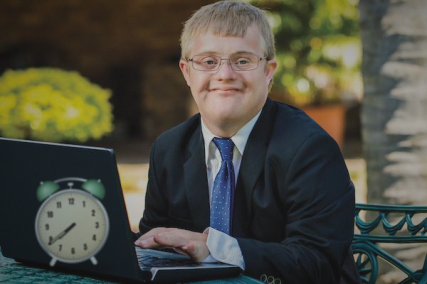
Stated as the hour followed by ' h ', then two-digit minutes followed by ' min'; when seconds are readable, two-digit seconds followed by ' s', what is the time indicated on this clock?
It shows 7 h 39 min
